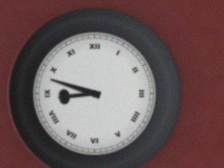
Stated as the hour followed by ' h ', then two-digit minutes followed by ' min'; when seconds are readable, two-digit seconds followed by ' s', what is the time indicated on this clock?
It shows 8 h 48 min
